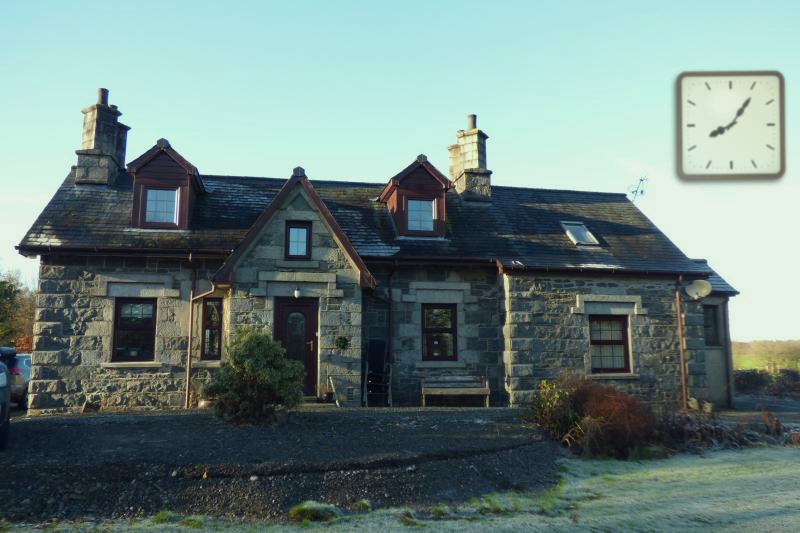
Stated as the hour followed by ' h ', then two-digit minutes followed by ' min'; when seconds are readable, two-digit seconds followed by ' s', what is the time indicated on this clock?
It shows 8 h 06 min
